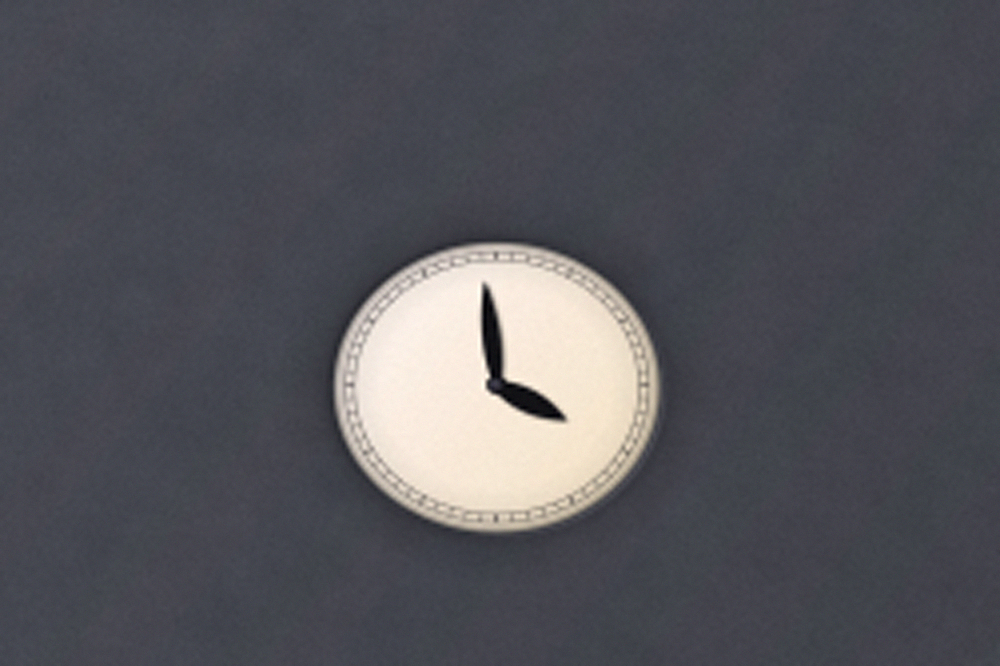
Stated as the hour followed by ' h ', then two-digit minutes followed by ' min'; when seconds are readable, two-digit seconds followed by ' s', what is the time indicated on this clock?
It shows 3 h 59 min
